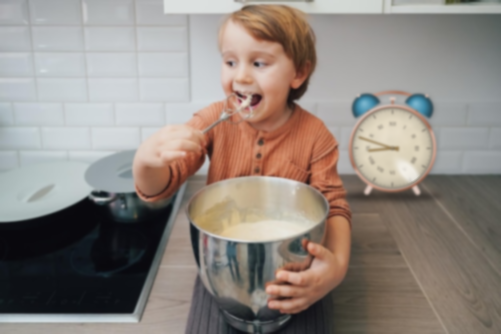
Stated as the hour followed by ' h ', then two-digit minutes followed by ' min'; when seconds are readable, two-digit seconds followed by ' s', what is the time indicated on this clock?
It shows 8 h 48 min
